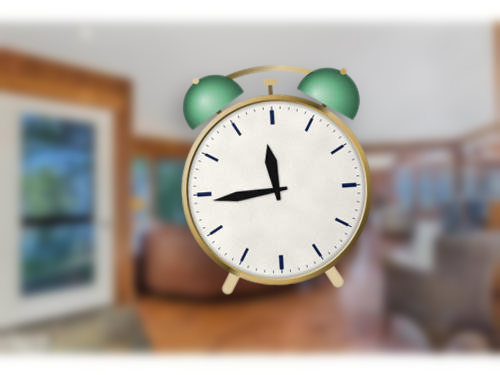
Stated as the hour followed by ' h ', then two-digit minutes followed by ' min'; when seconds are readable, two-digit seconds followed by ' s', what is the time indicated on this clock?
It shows 11 h 44 min
